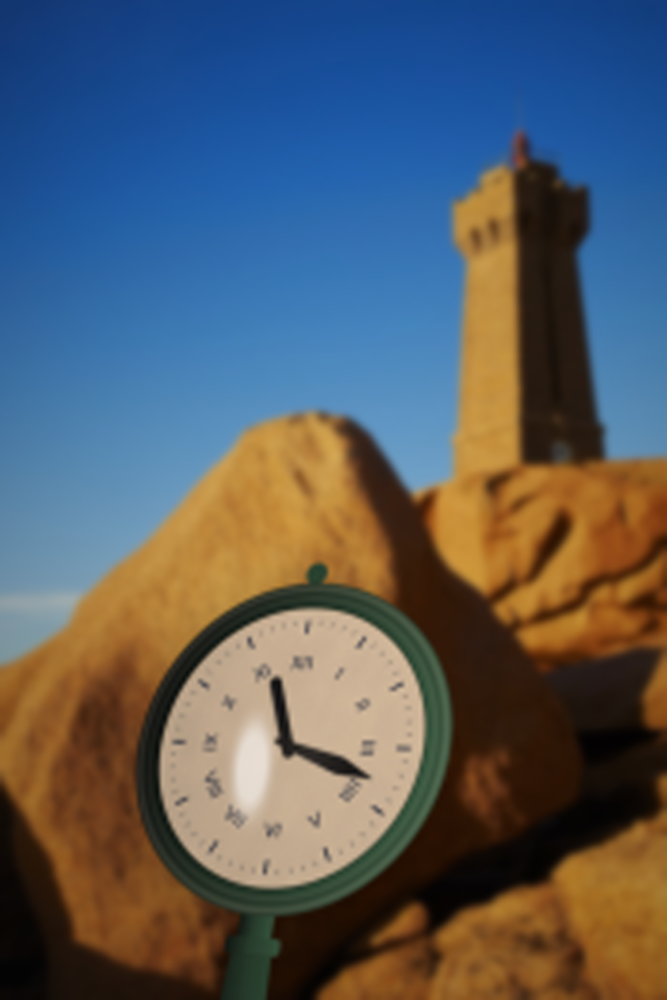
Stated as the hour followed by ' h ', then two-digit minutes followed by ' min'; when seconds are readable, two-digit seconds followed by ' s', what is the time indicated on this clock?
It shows 11 h 18 min
